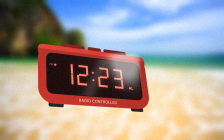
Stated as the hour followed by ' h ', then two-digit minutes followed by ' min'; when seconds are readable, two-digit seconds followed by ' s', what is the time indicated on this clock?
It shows 12 h 23 min
